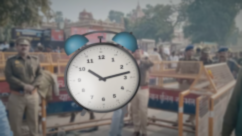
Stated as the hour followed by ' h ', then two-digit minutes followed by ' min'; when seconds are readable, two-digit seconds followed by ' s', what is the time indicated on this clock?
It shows 10 h 13 min
